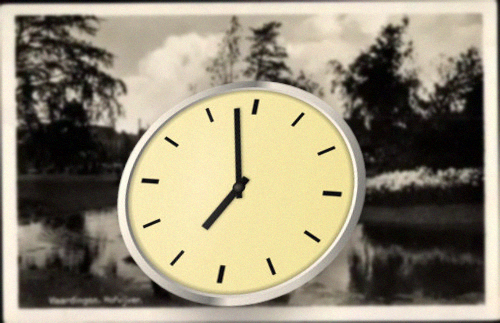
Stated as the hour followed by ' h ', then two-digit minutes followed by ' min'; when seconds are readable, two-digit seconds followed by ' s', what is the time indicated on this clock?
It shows 6 h 58 min
